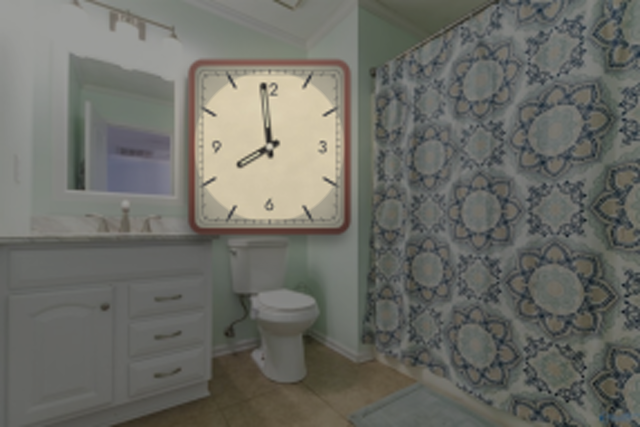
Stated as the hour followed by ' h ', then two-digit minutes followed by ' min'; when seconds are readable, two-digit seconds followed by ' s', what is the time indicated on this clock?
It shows 7 h 59 min
